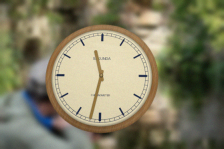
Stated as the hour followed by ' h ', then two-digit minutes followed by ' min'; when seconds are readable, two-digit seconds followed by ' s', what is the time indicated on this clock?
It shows 11 h 32 min
